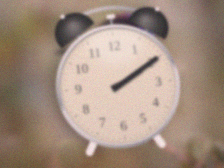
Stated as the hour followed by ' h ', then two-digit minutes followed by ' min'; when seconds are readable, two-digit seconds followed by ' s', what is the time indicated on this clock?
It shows 2 h 10 min
